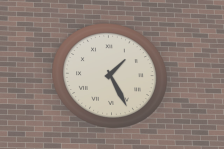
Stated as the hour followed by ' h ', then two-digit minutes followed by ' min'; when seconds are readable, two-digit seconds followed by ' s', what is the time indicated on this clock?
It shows 1 h 26 min
